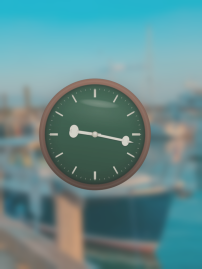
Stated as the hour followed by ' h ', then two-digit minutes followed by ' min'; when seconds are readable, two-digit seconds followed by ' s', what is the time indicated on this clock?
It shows 9 h 17 min
